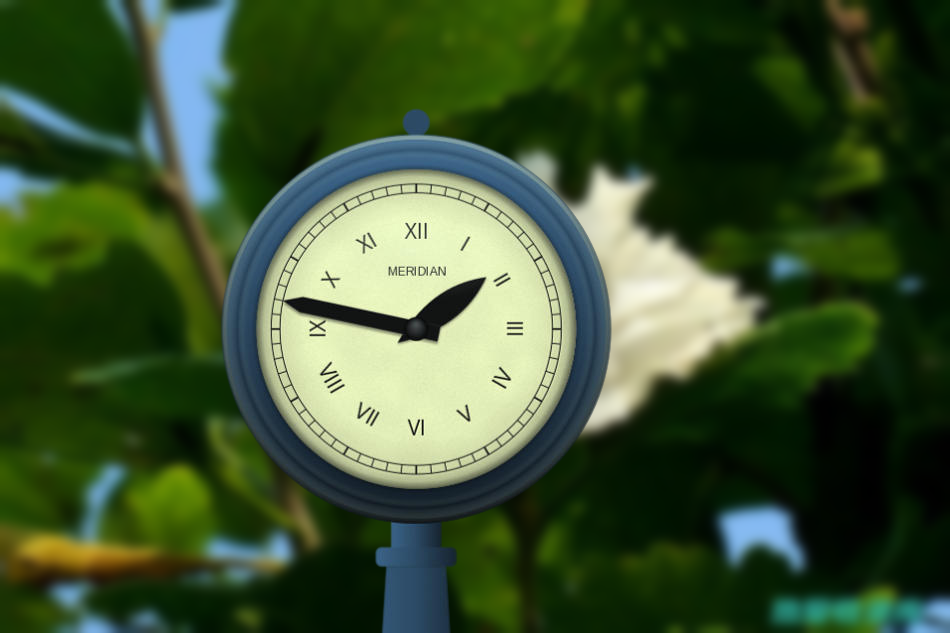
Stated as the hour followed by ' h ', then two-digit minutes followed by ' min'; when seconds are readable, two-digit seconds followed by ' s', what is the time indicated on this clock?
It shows 1 h 47 min
